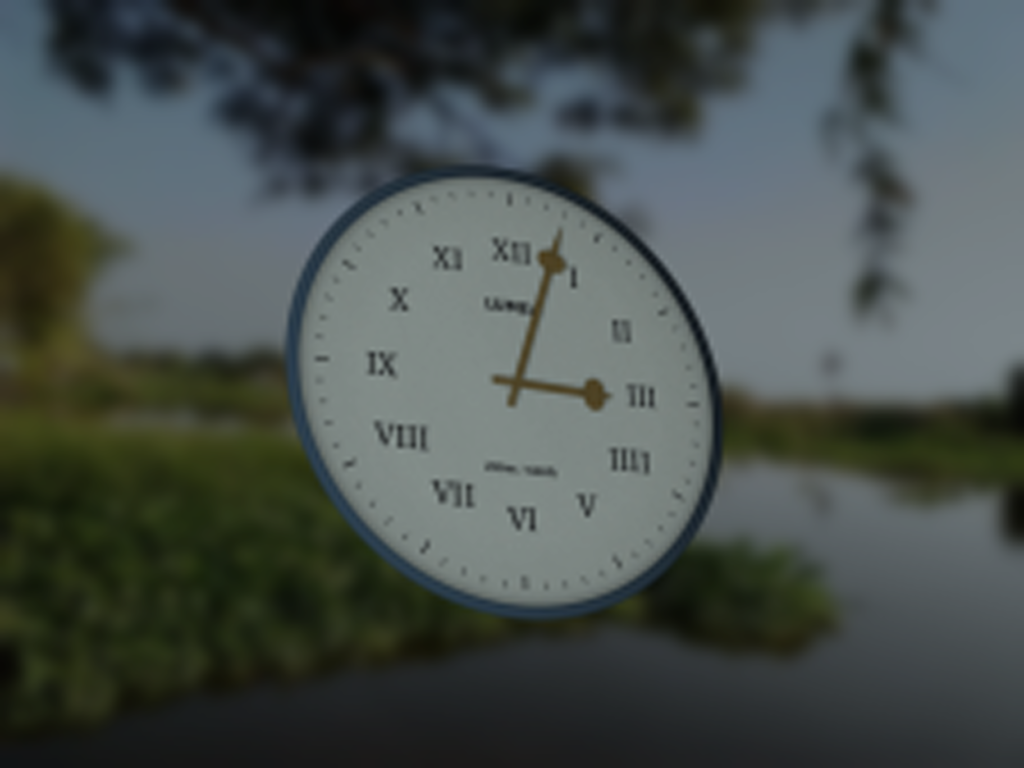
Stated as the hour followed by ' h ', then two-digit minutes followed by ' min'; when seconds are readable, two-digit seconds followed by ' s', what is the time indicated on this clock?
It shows 3 h 03 min
